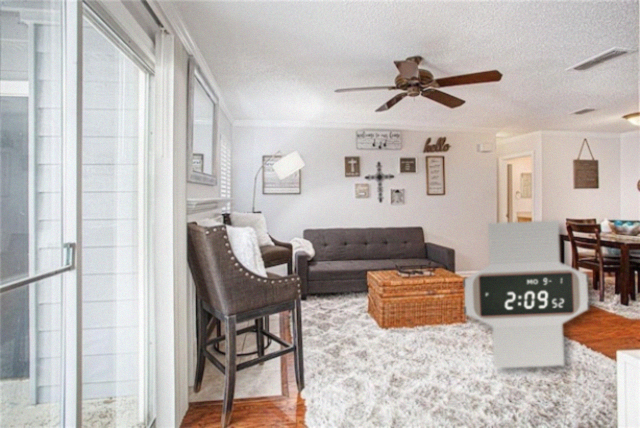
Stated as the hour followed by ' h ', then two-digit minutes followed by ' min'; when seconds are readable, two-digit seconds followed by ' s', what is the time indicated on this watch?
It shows 2 h 09 min
